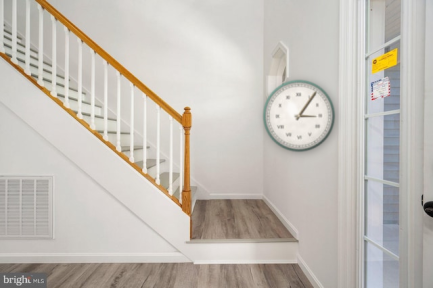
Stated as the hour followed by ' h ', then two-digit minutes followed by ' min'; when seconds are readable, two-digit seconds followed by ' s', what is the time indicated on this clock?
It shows 3 h 06 min
